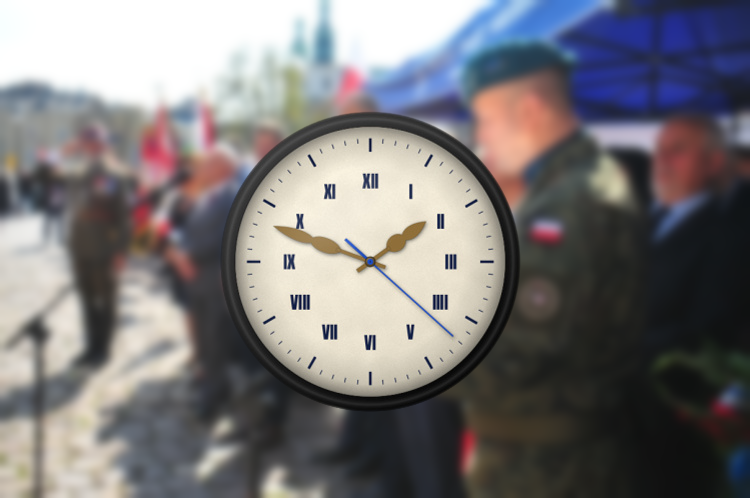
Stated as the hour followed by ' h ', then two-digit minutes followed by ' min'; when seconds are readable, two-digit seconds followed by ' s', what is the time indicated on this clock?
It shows 1 h 48 min 22 s
